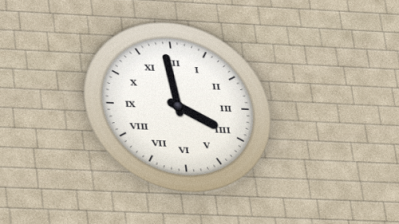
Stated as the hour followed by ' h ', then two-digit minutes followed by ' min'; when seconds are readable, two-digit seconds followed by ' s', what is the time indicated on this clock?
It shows 3 h 59 min
